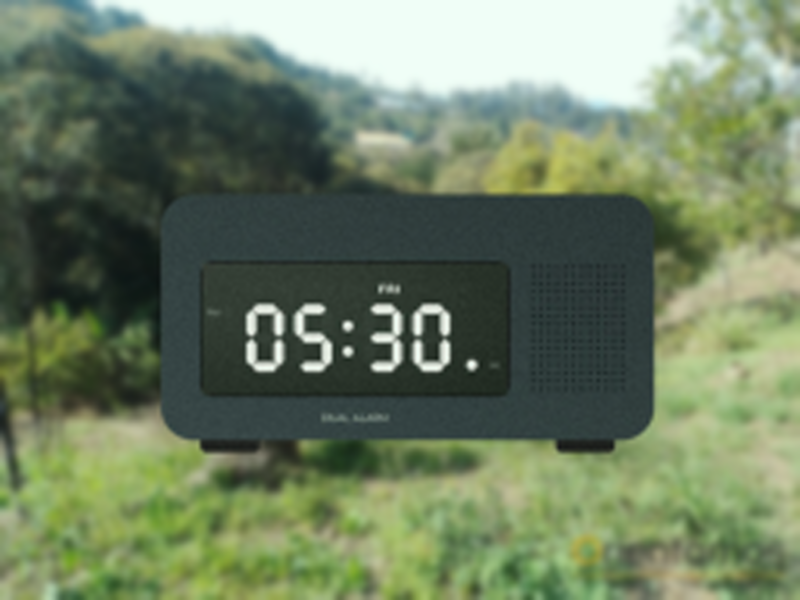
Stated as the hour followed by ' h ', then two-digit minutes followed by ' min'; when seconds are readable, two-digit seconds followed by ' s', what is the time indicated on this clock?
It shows 5 h 30 min
